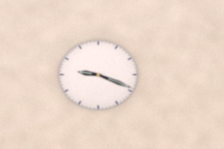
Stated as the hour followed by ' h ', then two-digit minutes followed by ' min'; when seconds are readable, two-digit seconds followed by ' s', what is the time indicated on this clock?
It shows 9 h 19 min
